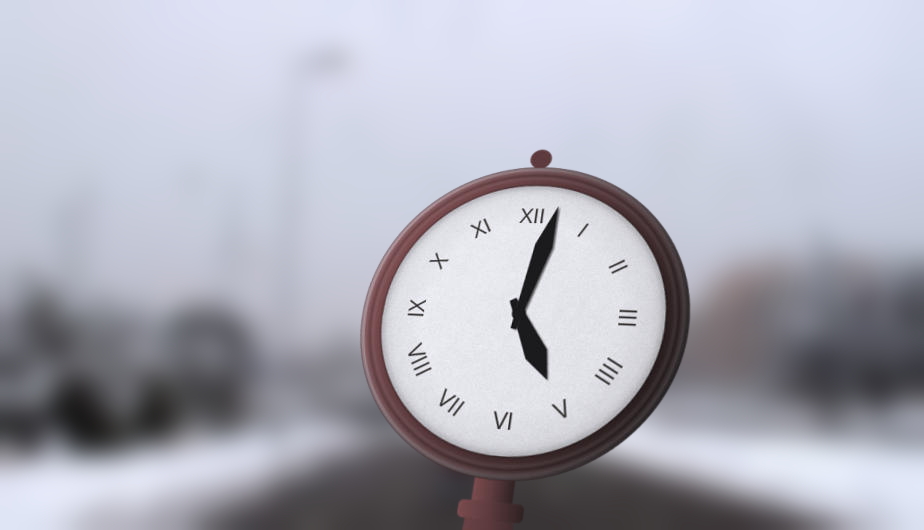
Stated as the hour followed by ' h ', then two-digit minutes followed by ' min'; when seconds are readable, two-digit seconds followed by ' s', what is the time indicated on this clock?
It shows 5 h 02 min
